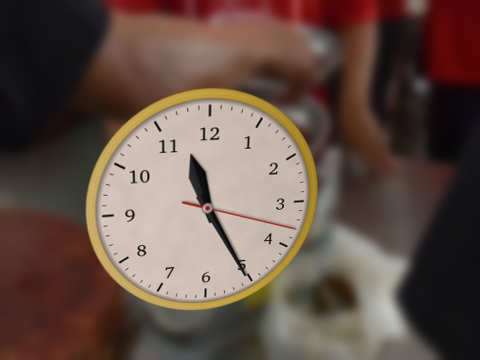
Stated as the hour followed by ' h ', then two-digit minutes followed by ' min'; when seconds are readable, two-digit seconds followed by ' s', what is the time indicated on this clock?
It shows 11 h 25 min 18 s
